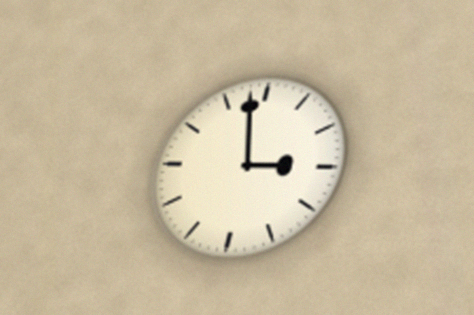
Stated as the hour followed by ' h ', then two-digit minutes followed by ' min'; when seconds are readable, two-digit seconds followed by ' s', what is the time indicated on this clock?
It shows 2 h 58 min
